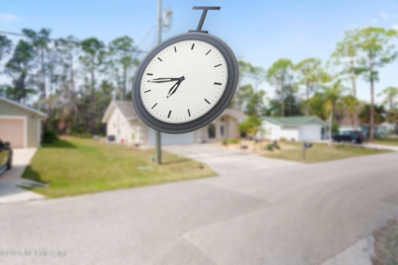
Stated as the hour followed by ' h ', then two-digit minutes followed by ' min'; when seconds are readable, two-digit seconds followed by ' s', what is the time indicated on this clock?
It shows 6 h 43 min
